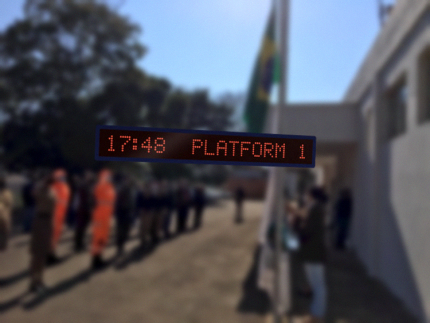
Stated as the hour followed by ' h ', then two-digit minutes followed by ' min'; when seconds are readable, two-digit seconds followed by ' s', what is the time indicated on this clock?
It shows 17 h 48 min
